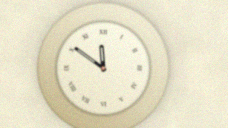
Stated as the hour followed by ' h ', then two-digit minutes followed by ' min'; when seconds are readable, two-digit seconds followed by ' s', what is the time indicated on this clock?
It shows 11 h 51 min
